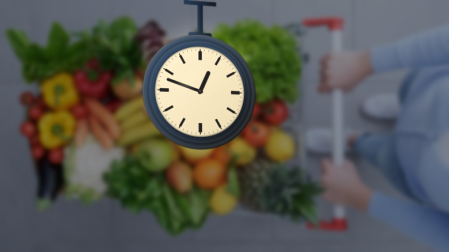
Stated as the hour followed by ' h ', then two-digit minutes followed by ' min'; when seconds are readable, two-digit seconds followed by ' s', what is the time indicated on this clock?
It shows 12 h 48 min
